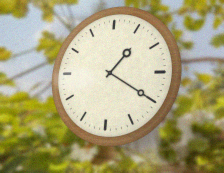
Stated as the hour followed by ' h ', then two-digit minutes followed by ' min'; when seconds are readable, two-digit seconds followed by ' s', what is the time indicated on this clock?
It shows 1 h 20 min
